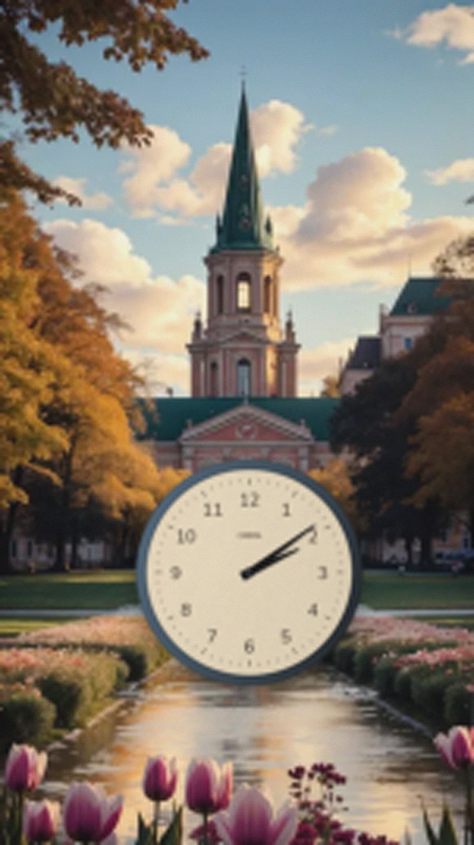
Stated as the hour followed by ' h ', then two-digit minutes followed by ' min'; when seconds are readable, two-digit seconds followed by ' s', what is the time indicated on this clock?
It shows 2 h 09 min
